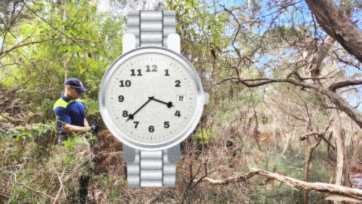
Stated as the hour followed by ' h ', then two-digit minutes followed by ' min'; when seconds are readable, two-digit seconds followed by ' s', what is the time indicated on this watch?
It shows 3 h 38 min
